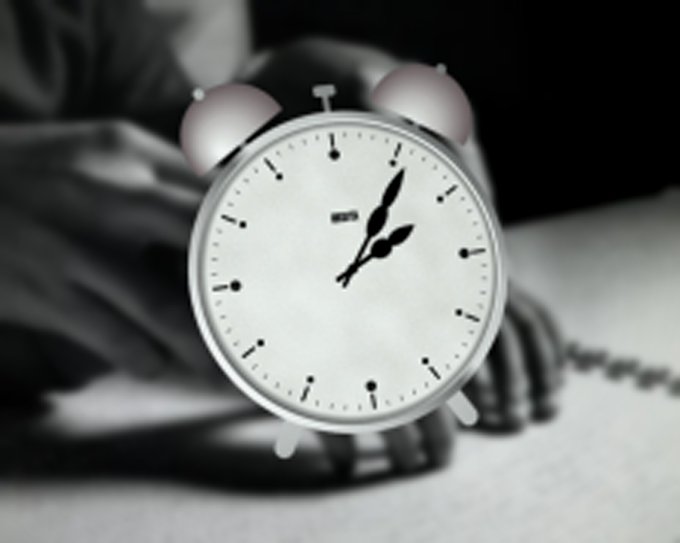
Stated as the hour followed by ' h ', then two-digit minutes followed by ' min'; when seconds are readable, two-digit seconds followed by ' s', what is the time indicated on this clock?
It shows 2 h 06 min
